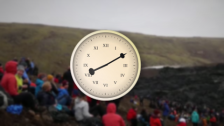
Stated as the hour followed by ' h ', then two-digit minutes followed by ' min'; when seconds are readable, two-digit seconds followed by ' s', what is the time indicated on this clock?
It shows 8 h 10 min
